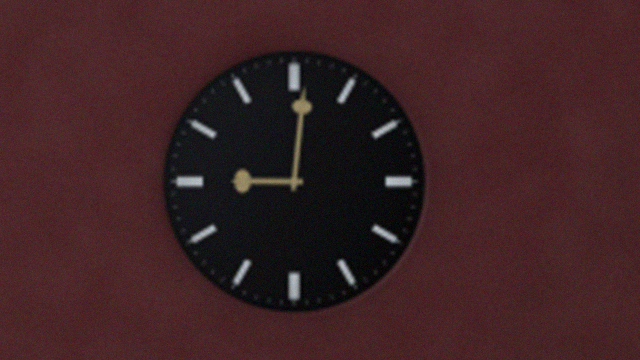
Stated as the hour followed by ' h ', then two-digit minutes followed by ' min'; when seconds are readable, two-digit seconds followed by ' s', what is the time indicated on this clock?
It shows 9 h 01 min
